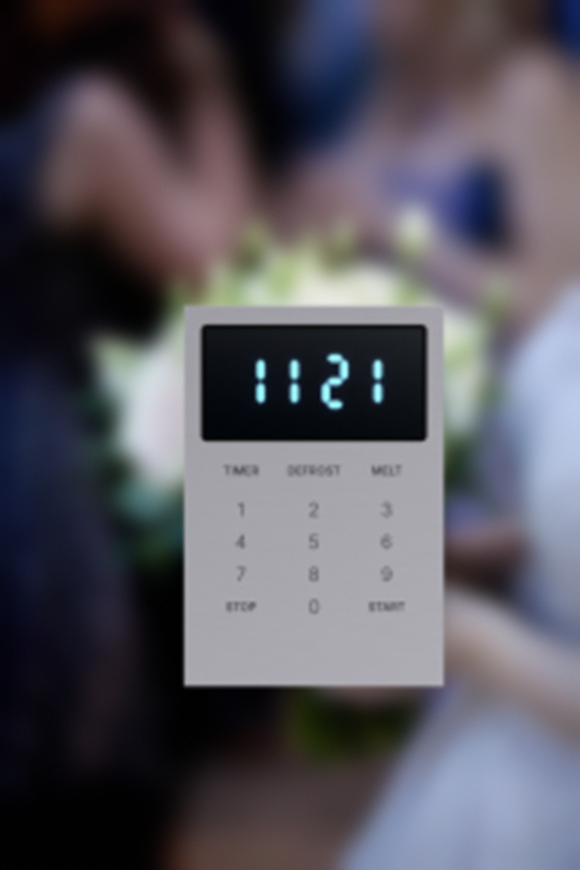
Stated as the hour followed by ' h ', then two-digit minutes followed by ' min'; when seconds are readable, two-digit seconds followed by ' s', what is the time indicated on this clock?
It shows 11 h 21 min
